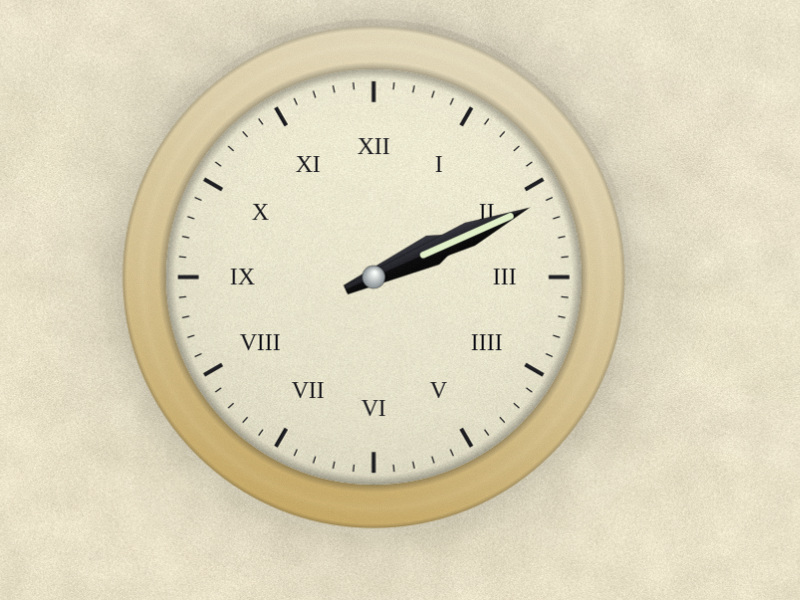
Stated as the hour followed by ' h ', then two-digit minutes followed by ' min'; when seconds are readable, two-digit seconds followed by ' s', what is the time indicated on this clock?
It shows 2 h 11 min
